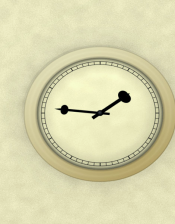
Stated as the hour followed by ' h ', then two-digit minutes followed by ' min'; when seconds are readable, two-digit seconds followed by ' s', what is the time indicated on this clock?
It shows 1 h 46 min
